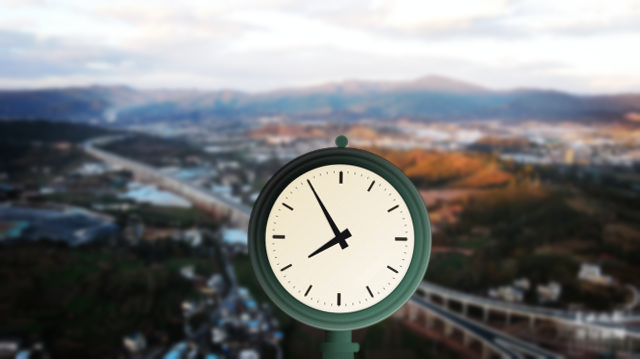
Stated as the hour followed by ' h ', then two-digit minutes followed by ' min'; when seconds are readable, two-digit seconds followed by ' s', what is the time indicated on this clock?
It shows 7 h 55 min
